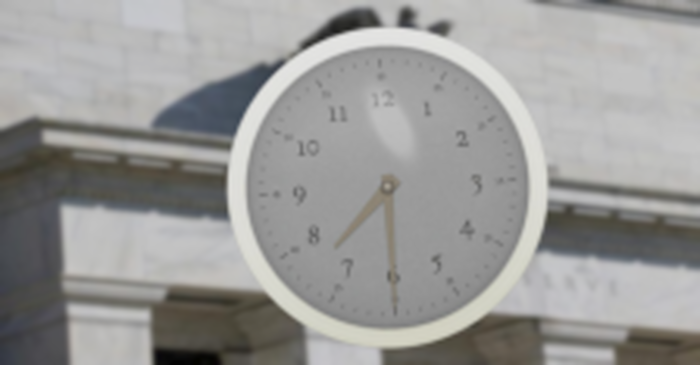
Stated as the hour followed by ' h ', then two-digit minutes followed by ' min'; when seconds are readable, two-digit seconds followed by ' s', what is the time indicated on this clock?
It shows 7 h 30 min
